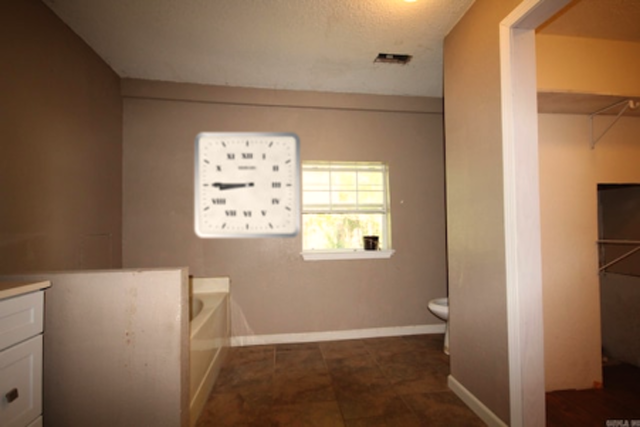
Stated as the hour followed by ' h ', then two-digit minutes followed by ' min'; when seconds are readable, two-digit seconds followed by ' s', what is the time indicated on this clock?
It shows 8 h 45 min
